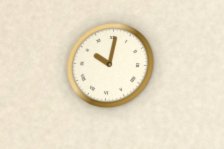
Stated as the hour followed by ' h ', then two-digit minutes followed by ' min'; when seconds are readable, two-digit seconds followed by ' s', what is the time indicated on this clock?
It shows 10 h 01 min
